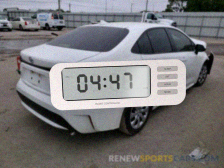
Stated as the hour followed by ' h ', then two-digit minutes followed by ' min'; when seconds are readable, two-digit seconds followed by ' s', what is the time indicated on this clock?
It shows 4 h 47 min
